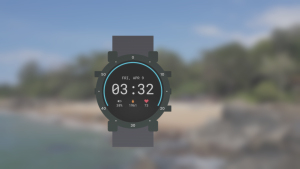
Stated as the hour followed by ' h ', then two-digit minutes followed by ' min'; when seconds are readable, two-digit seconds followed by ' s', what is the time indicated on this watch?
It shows 3 h 32 min
